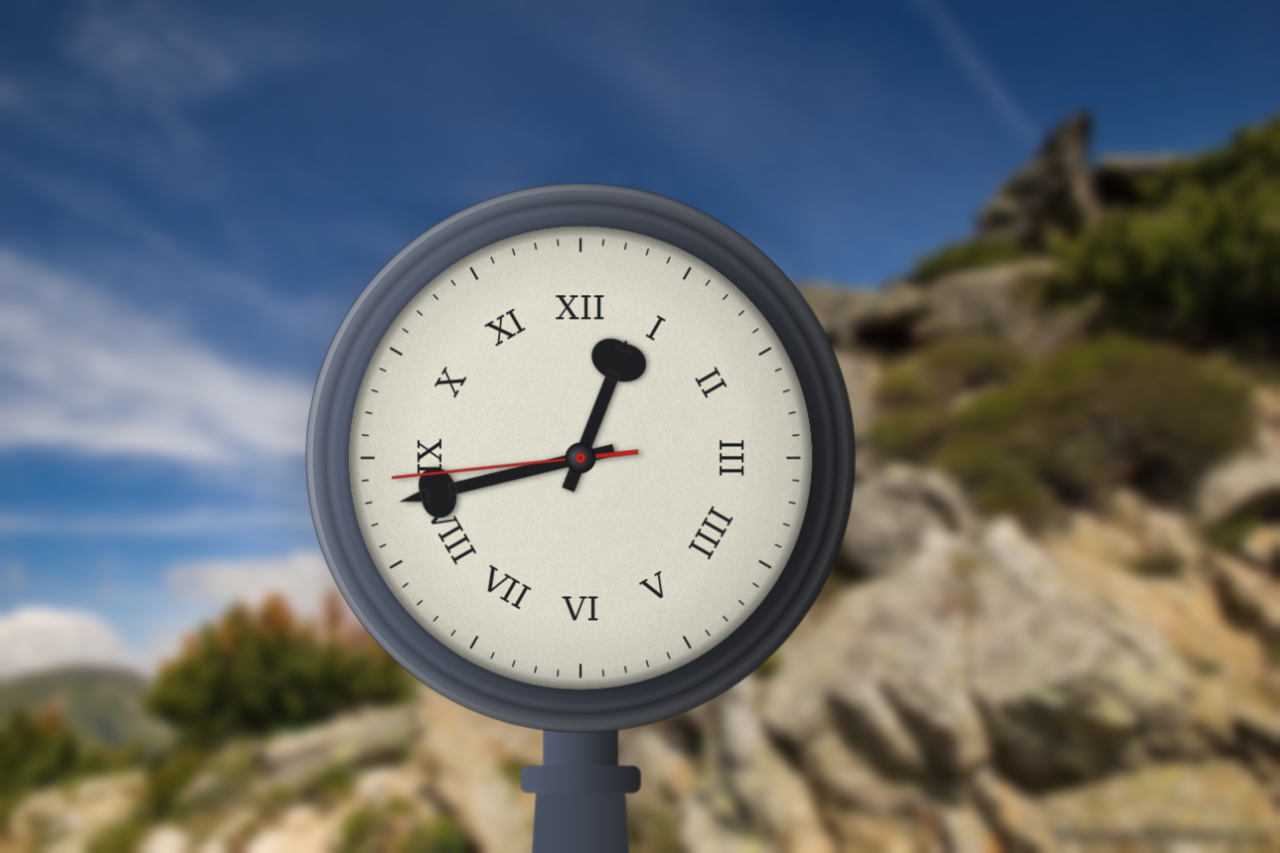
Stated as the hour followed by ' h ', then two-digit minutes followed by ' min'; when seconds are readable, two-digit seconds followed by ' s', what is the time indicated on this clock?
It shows 12 h 42 min 44 s
